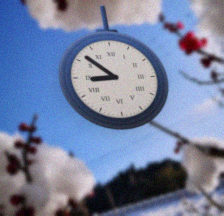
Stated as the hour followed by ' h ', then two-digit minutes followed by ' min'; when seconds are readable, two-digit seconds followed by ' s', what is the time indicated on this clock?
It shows 8 h 52 min
